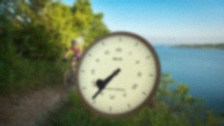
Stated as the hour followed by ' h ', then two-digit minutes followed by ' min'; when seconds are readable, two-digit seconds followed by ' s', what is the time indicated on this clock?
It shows 7 h 36 min
